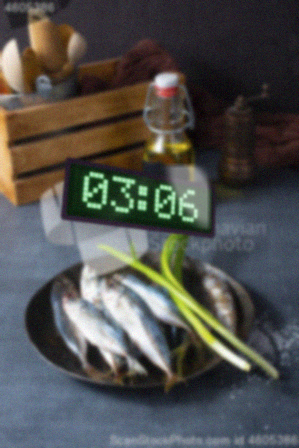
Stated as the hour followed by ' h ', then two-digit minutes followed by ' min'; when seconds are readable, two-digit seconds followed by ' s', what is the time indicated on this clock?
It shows 3 h 06 min
